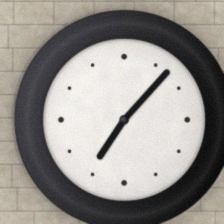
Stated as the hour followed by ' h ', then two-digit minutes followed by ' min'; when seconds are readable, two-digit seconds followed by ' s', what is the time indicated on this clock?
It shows 7 h 07 min
